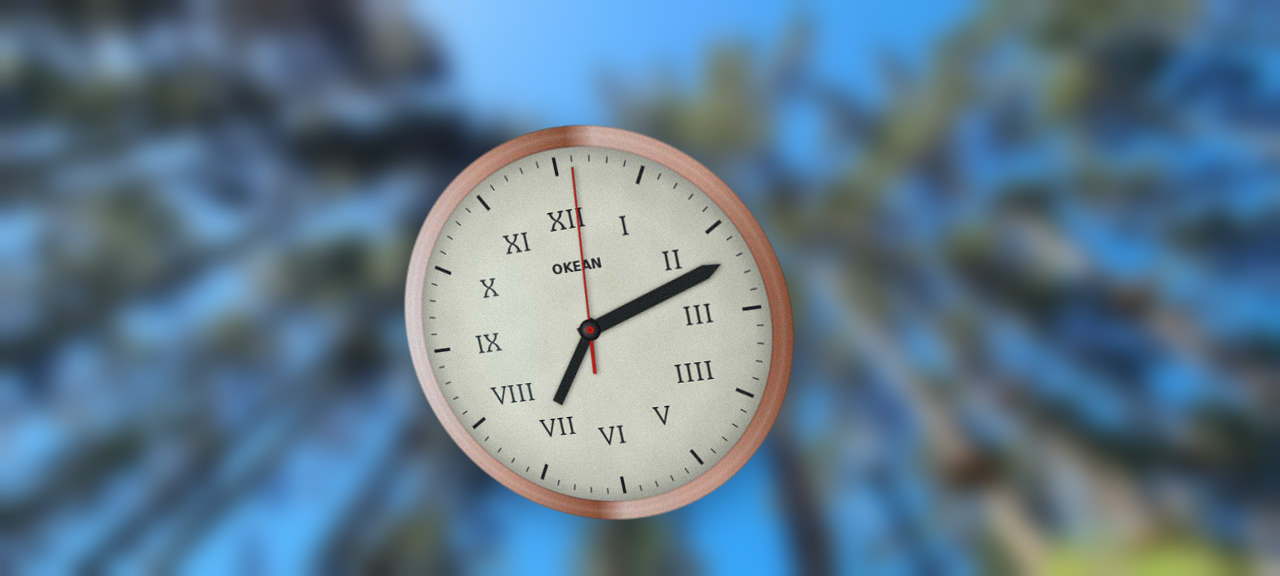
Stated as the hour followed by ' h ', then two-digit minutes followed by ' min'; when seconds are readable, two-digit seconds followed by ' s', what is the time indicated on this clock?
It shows 7 h 12 min 01 s
